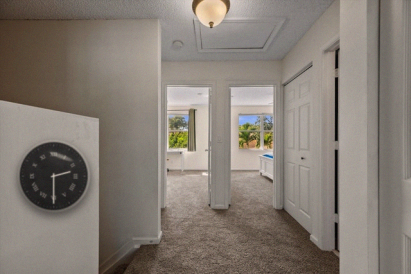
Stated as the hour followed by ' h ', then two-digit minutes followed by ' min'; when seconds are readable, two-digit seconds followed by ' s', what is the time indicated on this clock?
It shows 2 h 30 min
